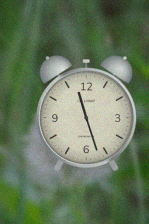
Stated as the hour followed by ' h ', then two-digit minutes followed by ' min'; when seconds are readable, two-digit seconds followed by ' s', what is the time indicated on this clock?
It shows 11 h 27 min
